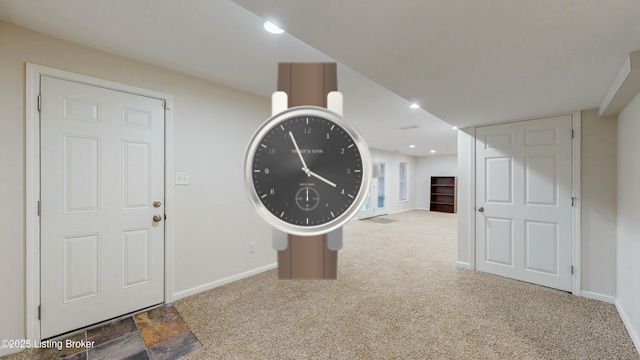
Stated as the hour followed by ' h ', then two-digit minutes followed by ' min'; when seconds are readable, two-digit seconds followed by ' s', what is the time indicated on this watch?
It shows 3 h 56 min
